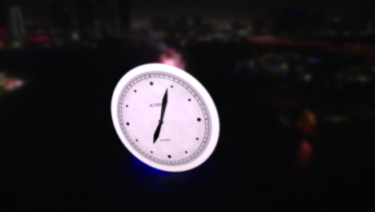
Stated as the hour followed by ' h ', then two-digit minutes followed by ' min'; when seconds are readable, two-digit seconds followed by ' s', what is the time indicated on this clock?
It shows 7 h 04 min
